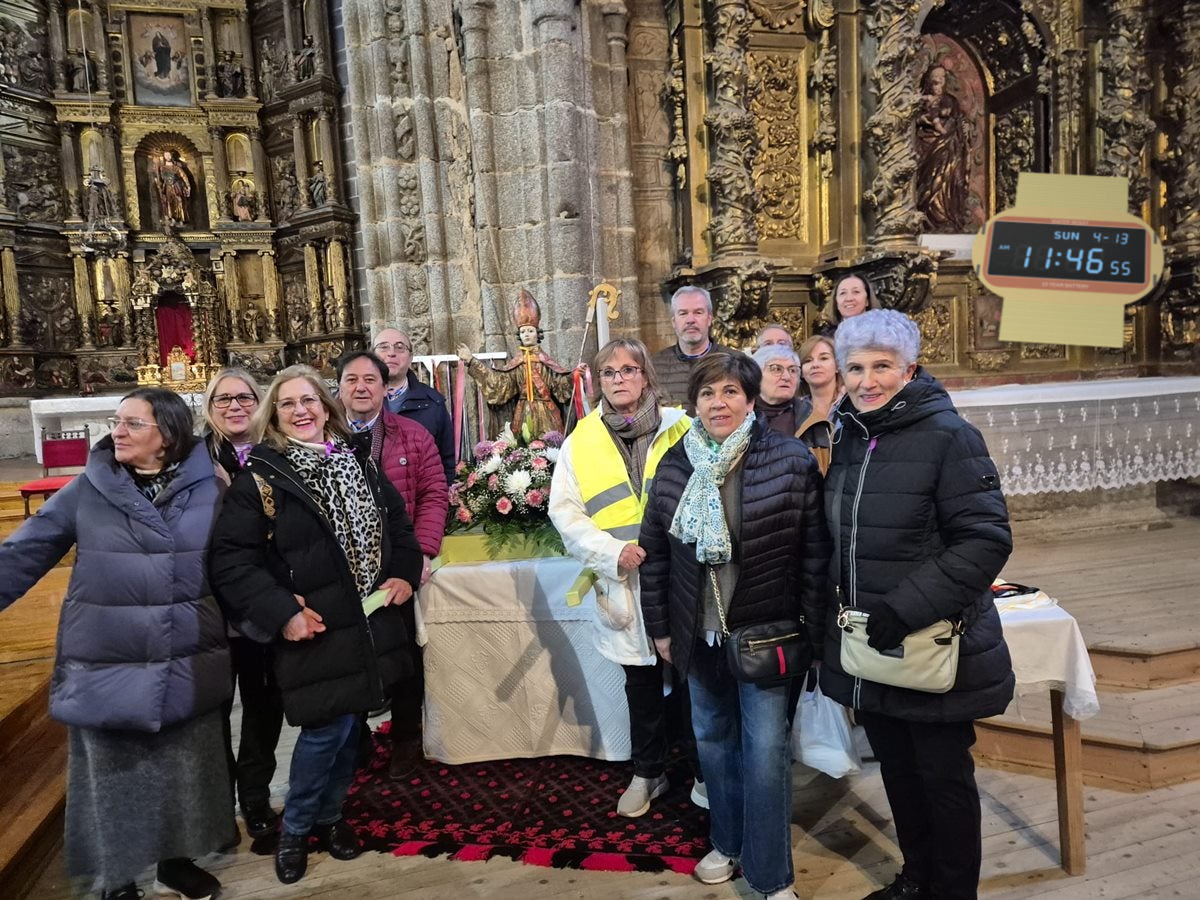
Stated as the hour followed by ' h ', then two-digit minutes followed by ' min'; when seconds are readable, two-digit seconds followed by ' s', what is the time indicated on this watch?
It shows 11 h 46 min 55 s
